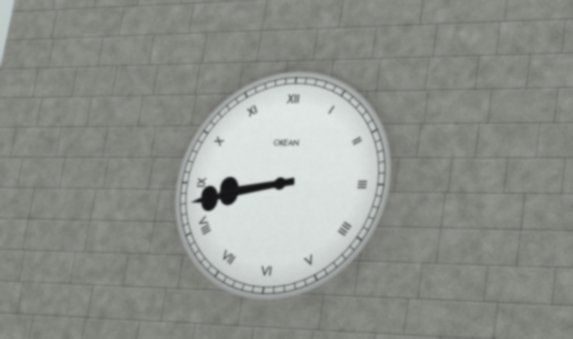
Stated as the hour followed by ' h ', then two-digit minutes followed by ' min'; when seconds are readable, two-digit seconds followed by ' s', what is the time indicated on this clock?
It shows 8 h 43 min
